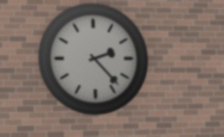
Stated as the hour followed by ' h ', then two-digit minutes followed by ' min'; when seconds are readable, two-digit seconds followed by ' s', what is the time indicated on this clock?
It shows 2 h 23 min
